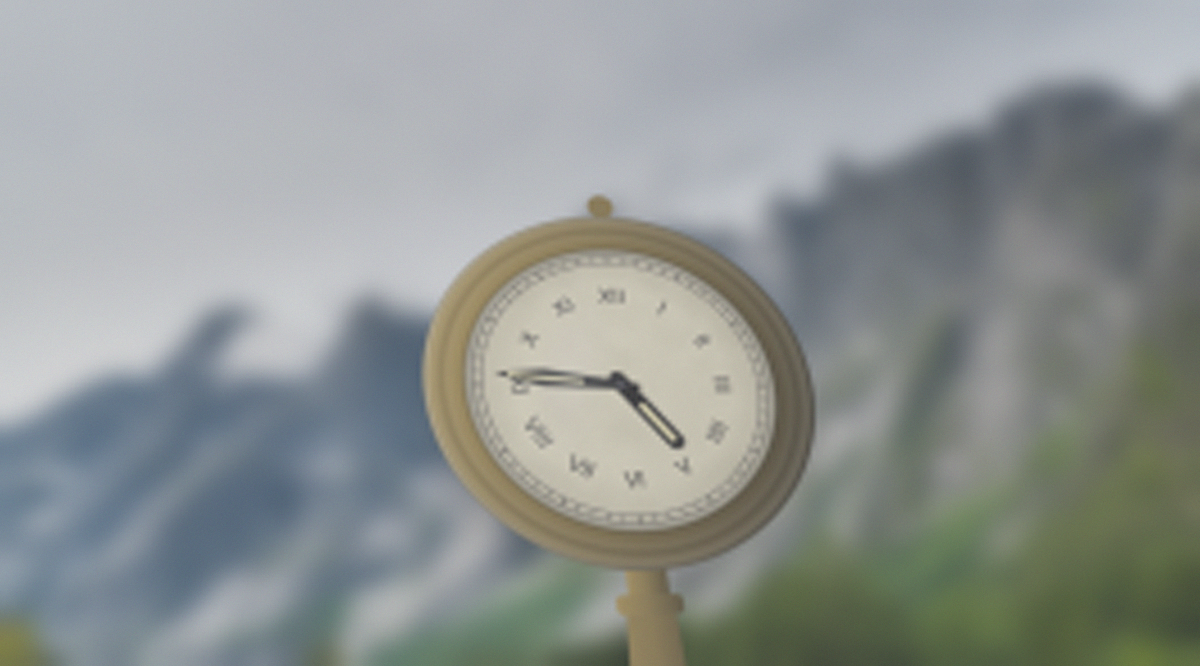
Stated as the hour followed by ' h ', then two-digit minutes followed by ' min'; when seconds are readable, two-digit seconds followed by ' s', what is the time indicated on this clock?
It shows 4 h 46 min
